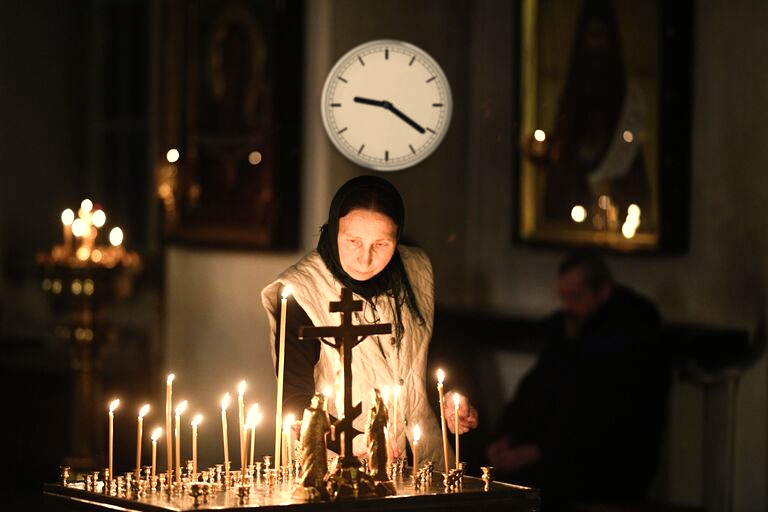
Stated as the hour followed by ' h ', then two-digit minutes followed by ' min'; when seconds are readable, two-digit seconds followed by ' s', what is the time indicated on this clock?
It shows 9 h 21 min
